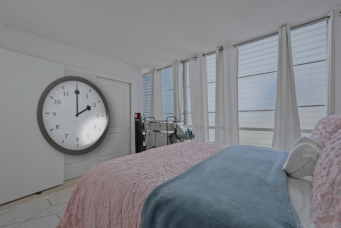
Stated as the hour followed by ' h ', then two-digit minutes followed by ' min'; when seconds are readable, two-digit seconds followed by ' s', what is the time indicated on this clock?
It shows 2 h 00 min
